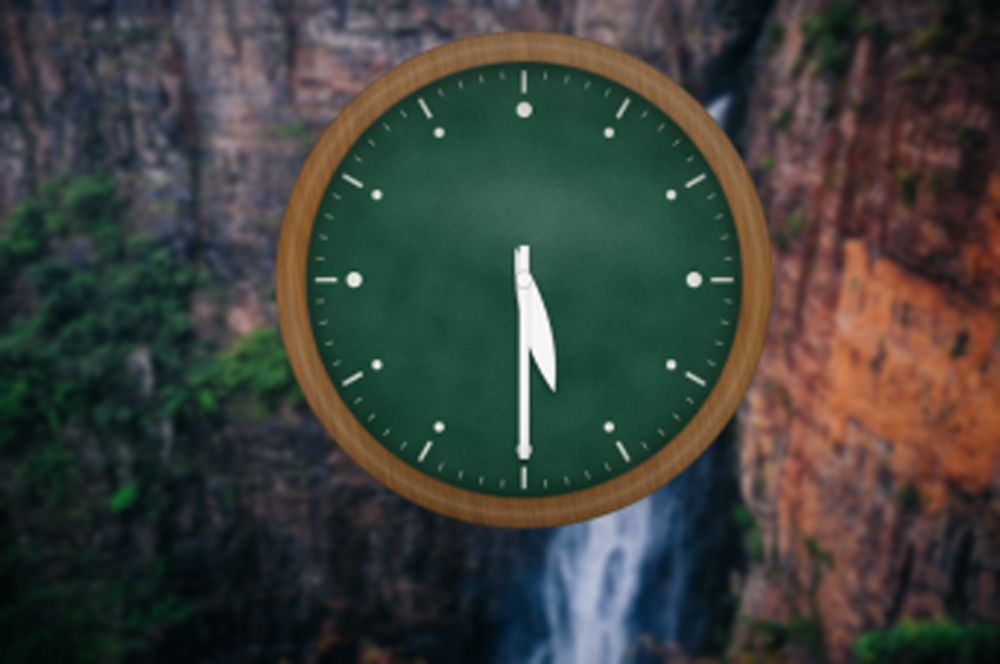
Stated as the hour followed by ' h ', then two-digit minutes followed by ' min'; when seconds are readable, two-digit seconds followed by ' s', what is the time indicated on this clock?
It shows 5 h 30 min
